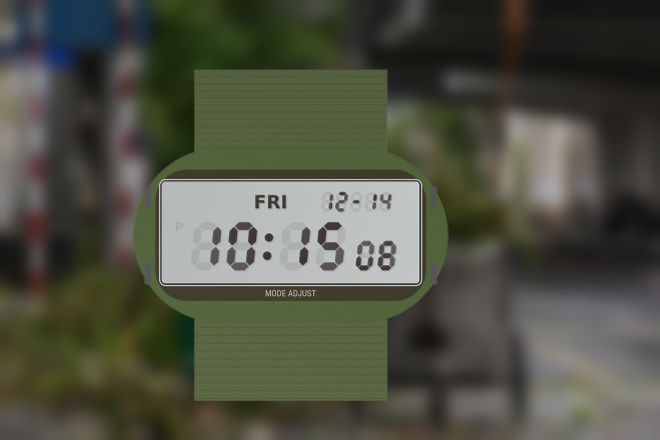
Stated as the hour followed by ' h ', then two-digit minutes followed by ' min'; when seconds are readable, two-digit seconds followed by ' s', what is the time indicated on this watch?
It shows 10 h 15 min 08 s
